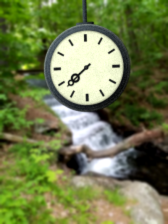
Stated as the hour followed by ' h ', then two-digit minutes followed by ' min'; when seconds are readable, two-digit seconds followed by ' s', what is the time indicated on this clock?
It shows 7 h 38 min
